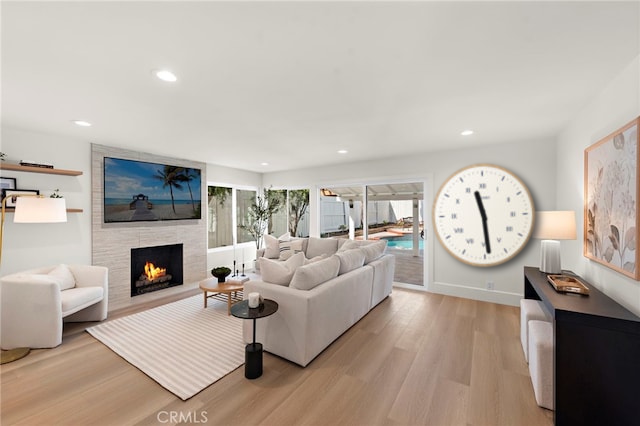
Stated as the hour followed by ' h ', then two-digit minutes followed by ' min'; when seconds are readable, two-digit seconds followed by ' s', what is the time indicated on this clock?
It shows 11 h 29 min
